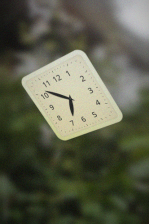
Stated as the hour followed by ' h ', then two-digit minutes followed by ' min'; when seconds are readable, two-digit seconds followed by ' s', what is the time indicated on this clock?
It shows 6 h 52 min
